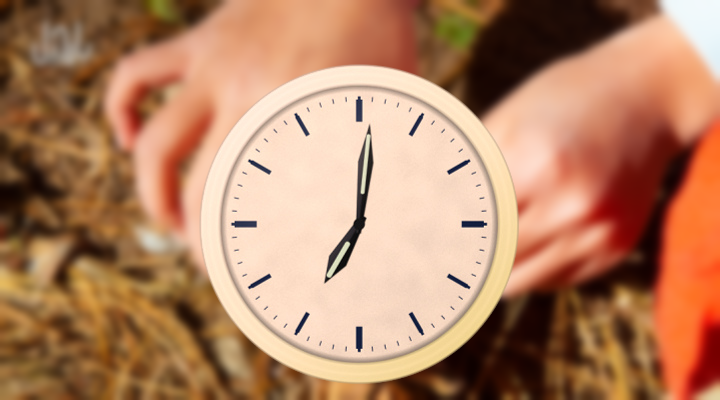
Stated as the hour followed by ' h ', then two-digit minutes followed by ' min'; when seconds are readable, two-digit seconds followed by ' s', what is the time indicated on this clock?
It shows 7 h 01 min
